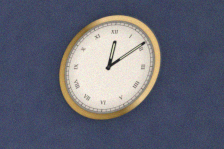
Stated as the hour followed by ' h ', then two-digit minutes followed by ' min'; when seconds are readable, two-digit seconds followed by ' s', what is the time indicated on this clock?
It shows 12 h 09 min
